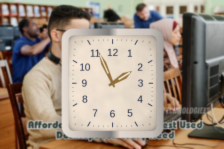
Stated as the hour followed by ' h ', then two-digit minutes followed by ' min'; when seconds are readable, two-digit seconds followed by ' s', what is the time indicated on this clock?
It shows 1 h 56 min
